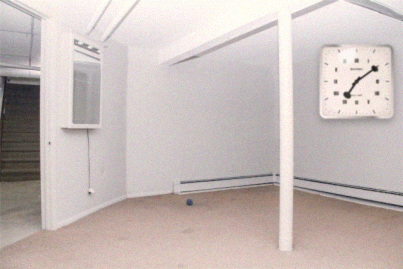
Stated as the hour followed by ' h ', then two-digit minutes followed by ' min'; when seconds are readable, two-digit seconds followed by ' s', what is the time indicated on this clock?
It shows 7 h 09 min
